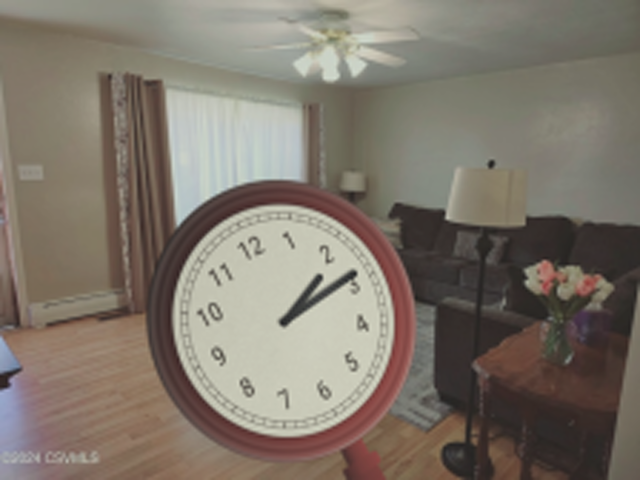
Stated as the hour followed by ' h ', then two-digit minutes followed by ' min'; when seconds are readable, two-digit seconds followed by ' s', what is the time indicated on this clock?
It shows 2 h 14 min
